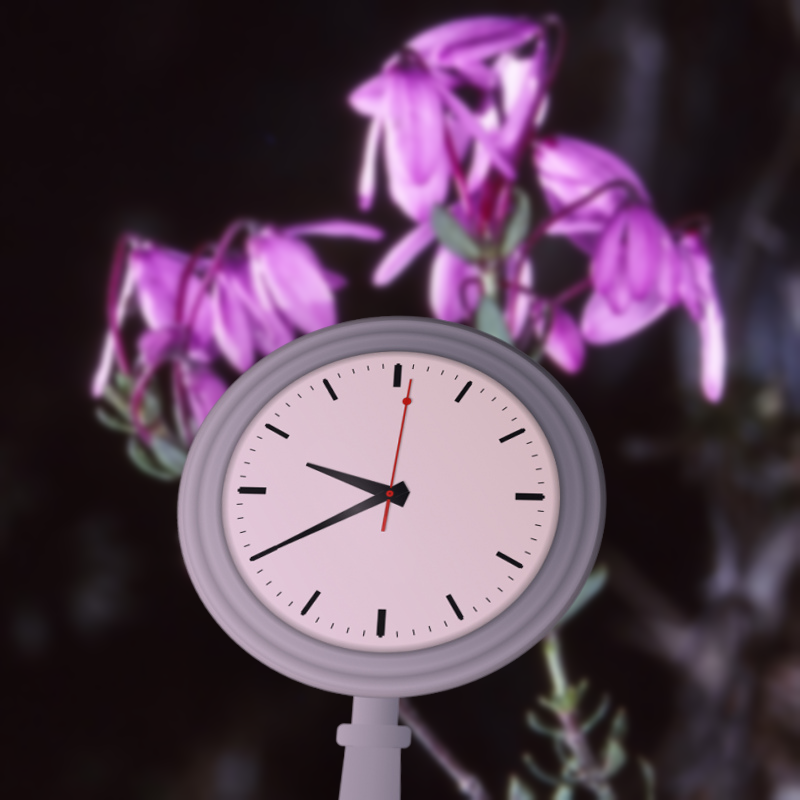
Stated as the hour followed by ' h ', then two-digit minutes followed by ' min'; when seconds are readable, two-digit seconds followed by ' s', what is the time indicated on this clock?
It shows 9 h 40 min 01 s
